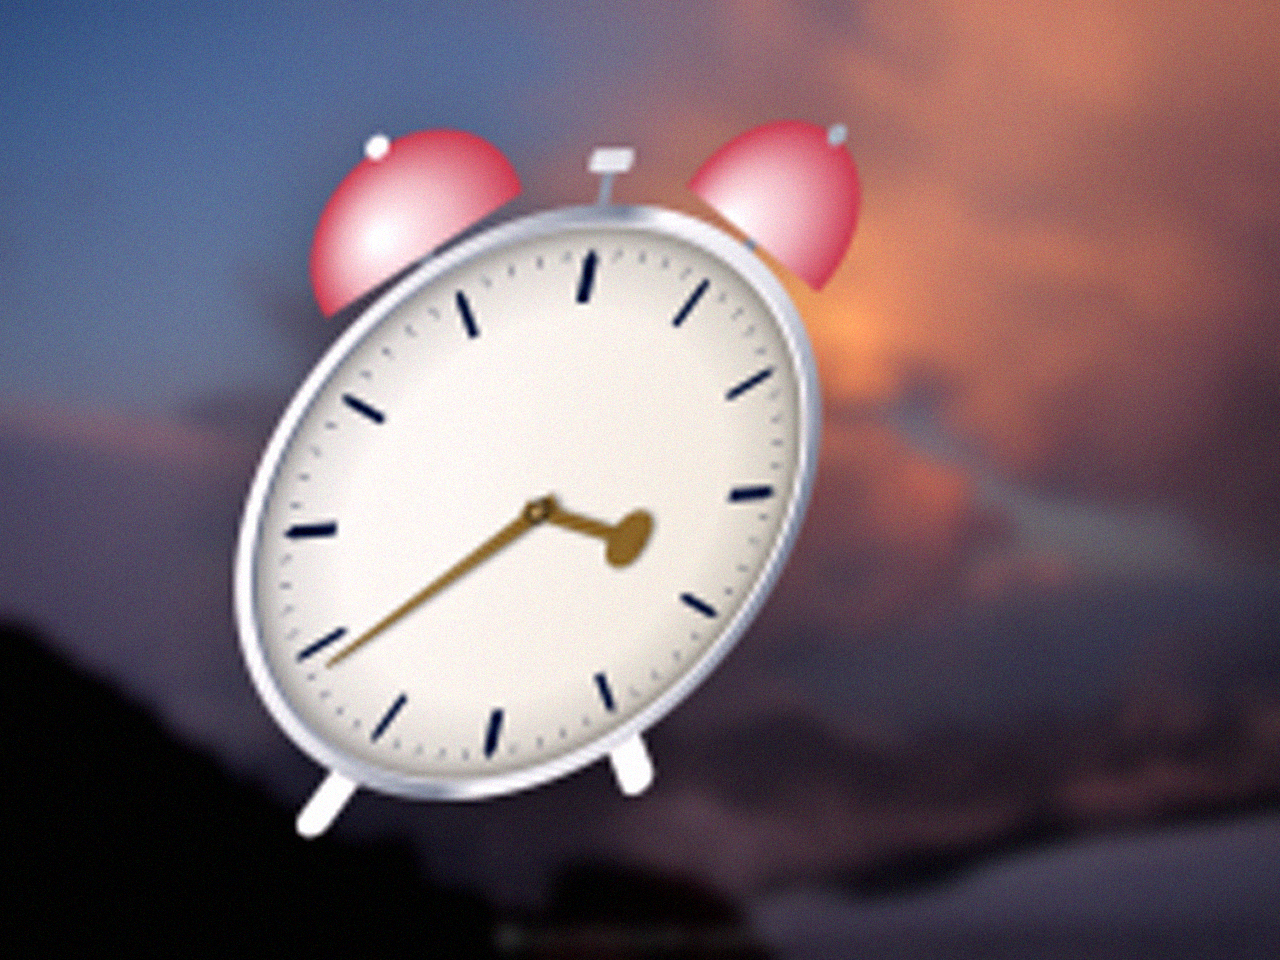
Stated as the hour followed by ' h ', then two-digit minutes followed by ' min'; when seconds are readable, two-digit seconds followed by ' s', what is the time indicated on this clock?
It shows 3 h 39 min
